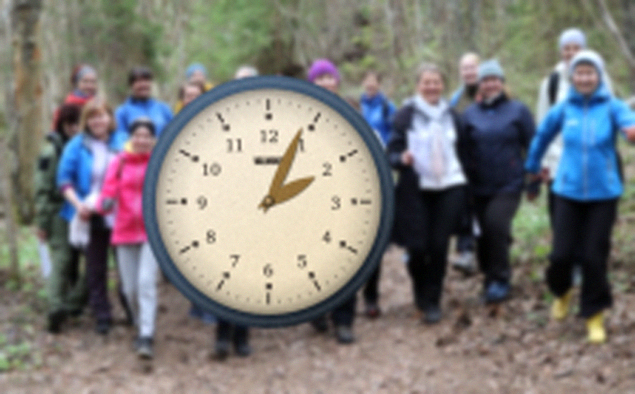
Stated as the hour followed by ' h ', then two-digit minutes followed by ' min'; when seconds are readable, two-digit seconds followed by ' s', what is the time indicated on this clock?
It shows 2 h 04 min
